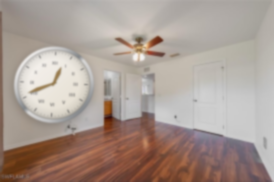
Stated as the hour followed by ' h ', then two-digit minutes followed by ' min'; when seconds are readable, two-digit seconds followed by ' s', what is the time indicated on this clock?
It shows 12 h 41 min
